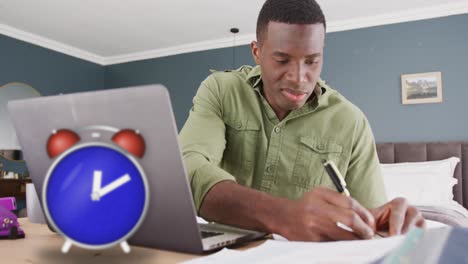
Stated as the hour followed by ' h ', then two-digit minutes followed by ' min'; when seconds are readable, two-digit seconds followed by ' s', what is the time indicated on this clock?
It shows 12 h 10 min
